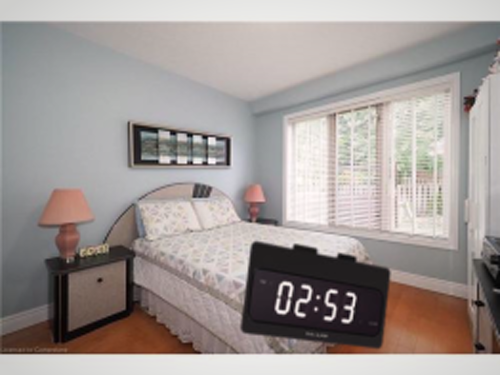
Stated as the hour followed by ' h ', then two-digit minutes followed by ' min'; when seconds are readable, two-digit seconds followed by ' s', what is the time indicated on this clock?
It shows 2 h 53 min
